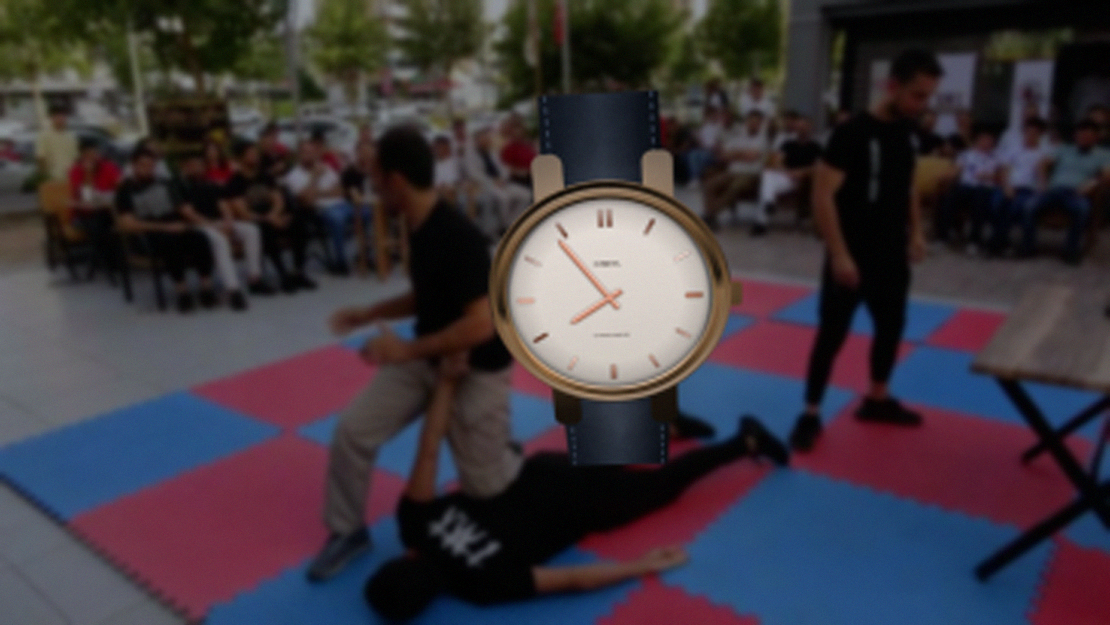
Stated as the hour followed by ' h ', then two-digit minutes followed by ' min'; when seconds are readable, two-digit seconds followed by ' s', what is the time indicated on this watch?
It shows 7 h 54 min
